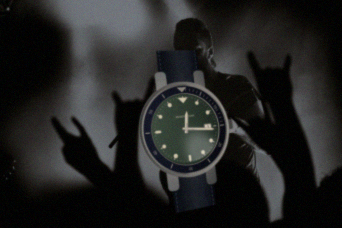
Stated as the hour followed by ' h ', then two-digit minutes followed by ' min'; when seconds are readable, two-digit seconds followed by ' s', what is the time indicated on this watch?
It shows 12 h 16 min
